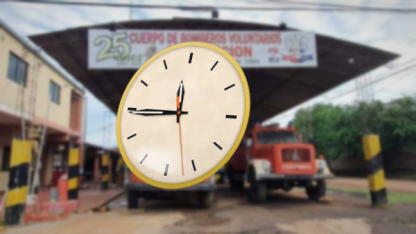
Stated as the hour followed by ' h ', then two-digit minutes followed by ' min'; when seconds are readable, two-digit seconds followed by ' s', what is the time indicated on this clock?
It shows 11 h 44 min 27 s
